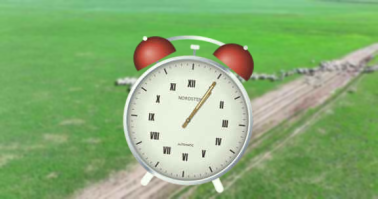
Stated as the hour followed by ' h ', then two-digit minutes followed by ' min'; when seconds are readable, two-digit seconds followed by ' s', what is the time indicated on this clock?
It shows 1 h 05 min
